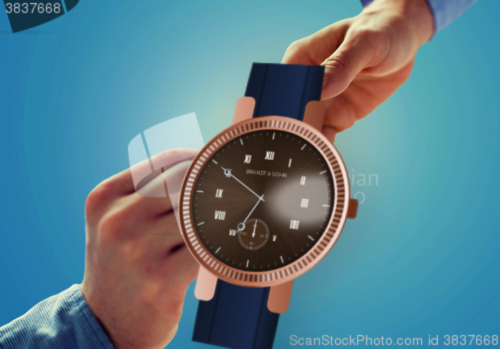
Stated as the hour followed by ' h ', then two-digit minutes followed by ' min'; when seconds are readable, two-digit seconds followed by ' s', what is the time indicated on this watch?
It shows 6 h 50 min
